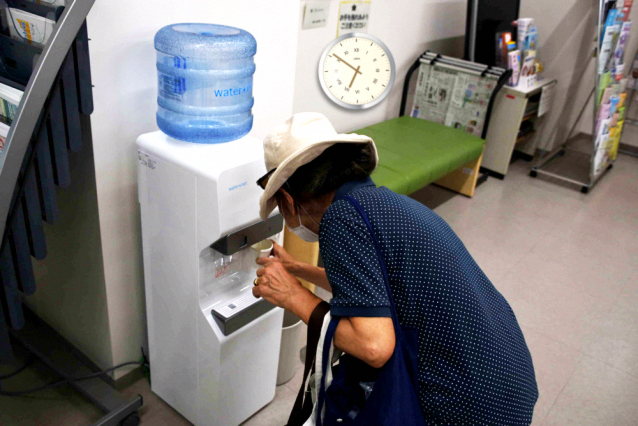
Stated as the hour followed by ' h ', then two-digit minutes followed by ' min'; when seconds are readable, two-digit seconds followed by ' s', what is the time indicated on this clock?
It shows 6 h 51 min
